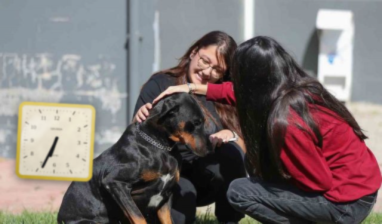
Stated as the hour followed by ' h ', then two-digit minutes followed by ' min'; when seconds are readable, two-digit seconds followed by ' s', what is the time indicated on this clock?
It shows 6 h 34 min
